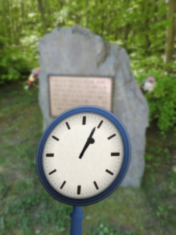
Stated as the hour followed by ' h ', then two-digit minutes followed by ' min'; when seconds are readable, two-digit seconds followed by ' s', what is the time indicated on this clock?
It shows 1 h 04 min
